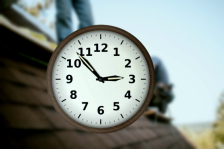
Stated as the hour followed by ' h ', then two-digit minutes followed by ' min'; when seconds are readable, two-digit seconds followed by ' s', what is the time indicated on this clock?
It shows 2 h 53 min
